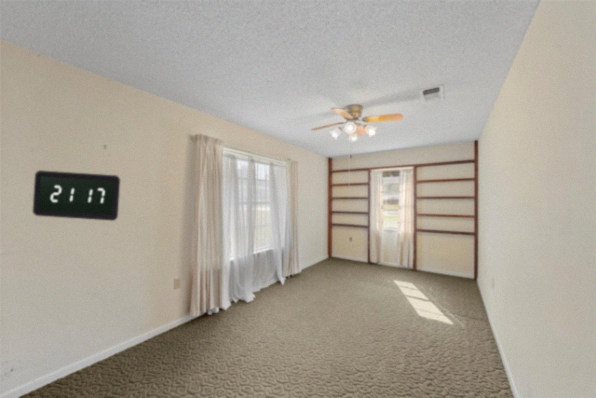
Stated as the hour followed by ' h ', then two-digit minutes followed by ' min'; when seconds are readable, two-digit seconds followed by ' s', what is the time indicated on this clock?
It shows 21 h 17 min
